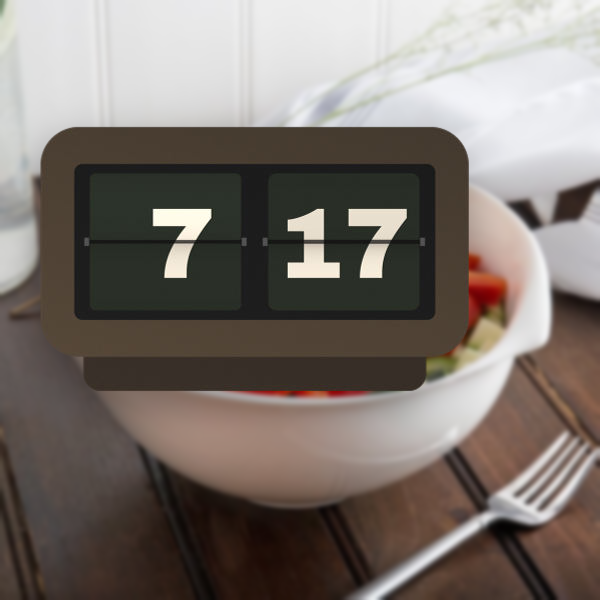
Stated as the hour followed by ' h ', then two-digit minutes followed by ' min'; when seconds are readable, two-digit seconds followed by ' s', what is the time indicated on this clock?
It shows 7 h 17 min
